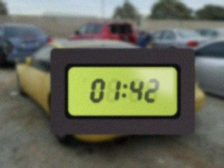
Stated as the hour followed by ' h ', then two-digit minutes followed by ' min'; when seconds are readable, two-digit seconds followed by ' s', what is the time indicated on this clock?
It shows 1 h 42 min
